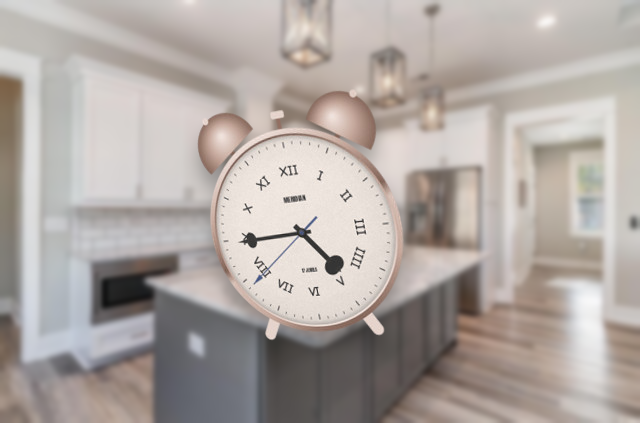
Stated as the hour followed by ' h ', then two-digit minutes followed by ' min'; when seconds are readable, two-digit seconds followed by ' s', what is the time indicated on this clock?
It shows 4 h 44 min 39 s
